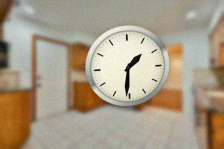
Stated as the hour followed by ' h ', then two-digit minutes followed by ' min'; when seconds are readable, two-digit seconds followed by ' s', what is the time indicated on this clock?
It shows 1 h 31 min
